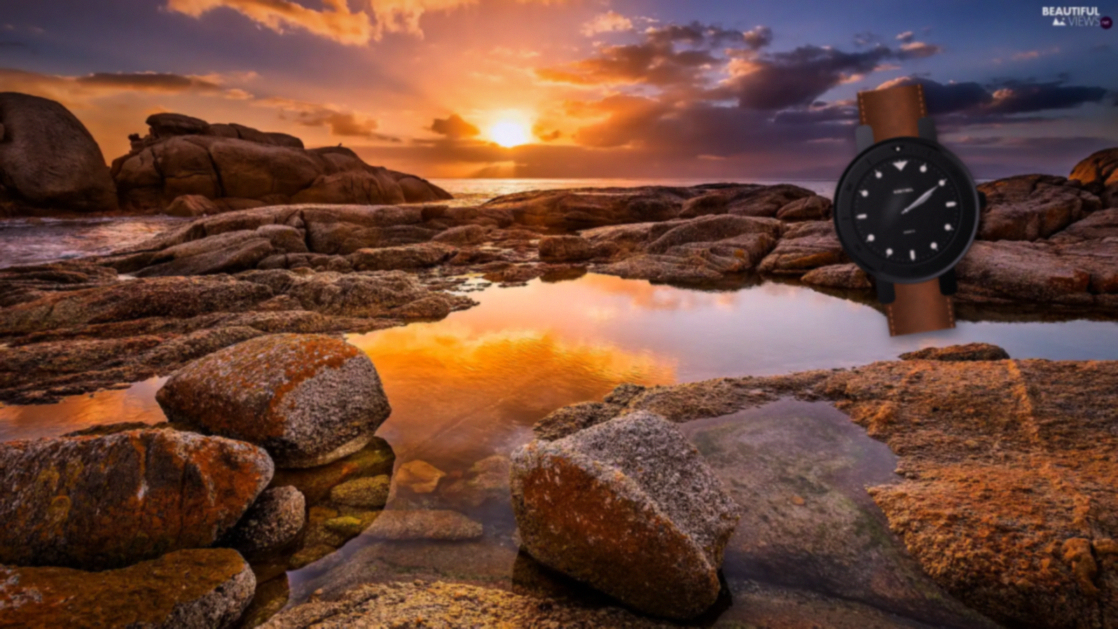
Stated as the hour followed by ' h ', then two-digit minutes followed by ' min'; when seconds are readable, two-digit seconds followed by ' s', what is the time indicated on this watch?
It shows 2 h 10 min
